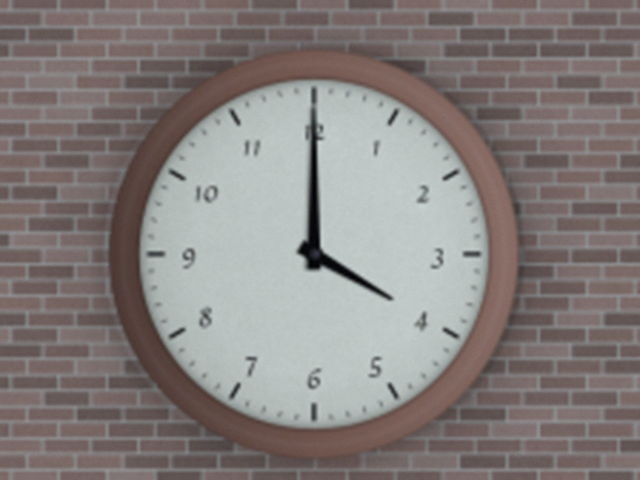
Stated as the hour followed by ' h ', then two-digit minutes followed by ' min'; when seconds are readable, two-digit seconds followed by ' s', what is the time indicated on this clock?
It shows 4 h 00 min
